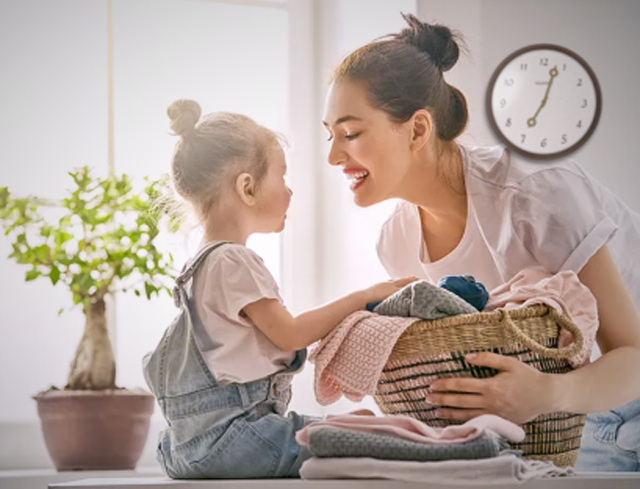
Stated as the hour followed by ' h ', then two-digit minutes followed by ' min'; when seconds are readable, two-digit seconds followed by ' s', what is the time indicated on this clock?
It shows 7 h 03 min
